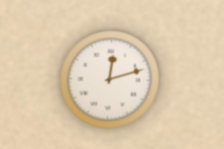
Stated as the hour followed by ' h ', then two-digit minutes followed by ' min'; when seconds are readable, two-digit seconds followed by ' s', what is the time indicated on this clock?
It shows 12 h 12 min
